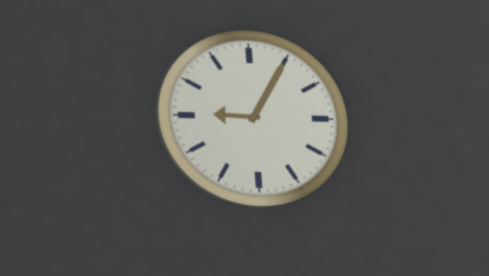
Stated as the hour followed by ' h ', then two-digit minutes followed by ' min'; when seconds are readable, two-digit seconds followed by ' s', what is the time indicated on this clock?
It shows 9 h 05 min
